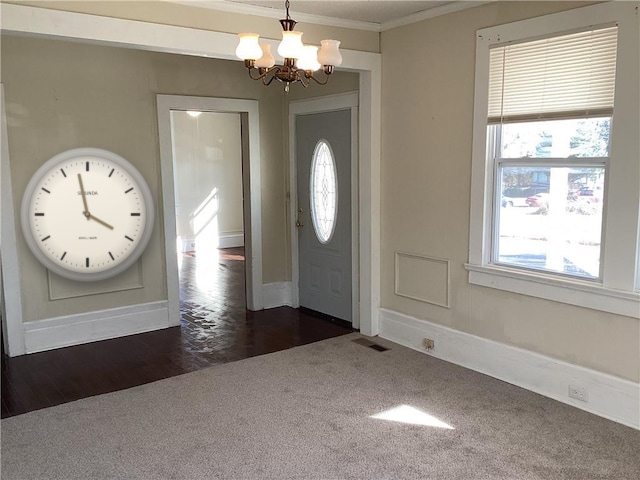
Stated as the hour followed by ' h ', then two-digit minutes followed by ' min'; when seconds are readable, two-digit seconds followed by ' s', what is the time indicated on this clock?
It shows 3 h 58 min
